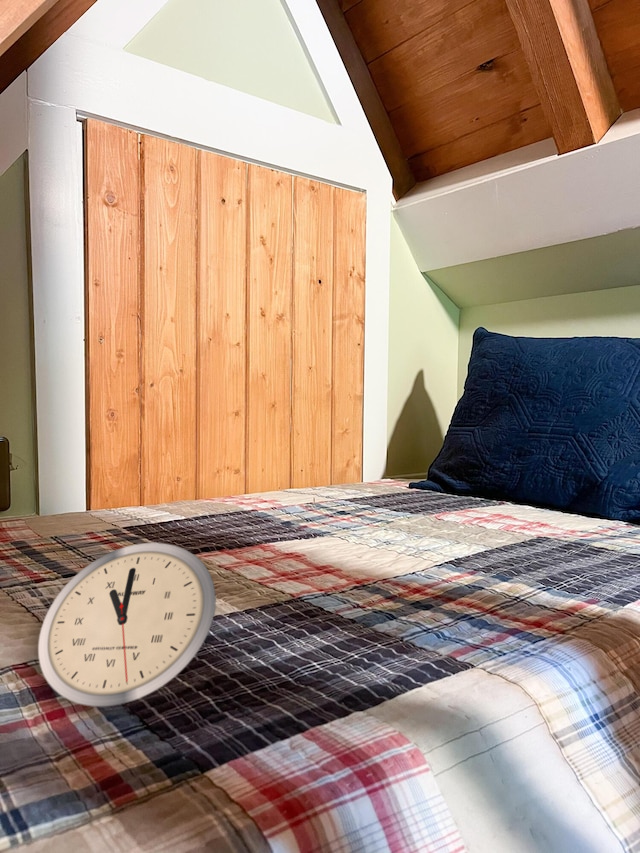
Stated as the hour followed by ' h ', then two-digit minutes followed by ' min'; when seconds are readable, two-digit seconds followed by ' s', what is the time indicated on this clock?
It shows 10 h 59 min 27 s
